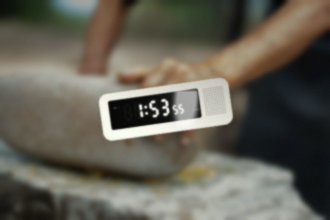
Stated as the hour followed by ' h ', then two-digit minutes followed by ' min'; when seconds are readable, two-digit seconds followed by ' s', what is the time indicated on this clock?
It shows 1 h 53 min 55 s
